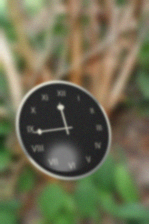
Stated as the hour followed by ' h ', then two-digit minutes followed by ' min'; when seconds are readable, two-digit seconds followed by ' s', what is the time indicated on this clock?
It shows 11 h 44 min
